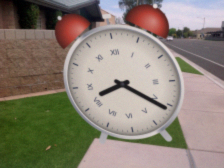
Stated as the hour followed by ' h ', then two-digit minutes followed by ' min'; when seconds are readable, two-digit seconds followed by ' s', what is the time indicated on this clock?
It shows 8 h 21 min
